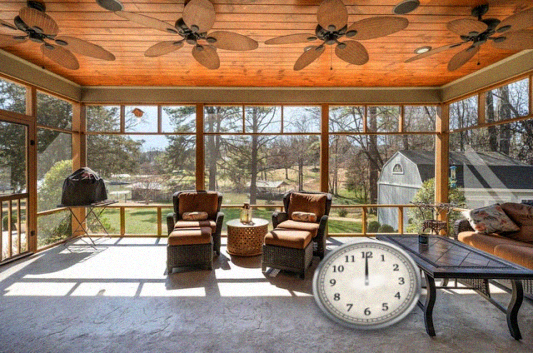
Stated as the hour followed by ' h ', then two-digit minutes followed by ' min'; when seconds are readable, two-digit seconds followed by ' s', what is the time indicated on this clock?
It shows 12 h 00 min
